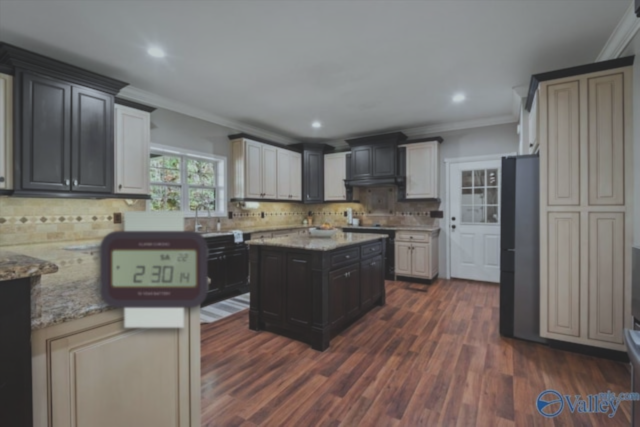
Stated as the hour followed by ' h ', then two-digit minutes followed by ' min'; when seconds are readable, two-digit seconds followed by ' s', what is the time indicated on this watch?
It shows 2 h 30 min
